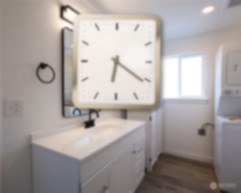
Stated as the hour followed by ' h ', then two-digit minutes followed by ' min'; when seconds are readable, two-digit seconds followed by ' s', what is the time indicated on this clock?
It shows 6 h 21 min
